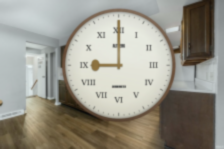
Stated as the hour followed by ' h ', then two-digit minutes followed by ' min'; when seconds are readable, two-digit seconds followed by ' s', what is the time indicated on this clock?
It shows 9 h 00 min
